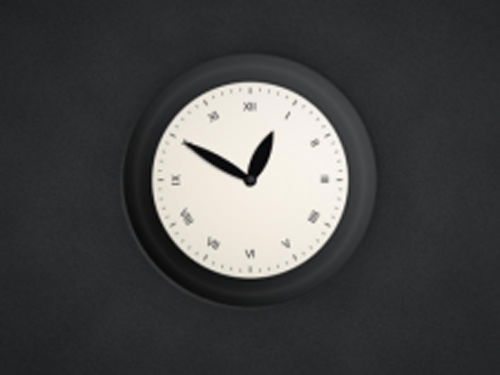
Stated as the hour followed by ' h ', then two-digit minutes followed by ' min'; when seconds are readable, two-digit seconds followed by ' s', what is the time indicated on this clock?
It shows 12 h 50 min
